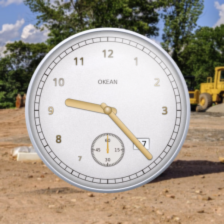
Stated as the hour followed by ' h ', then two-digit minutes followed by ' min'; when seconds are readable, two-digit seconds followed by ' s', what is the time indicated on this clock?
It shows 9 h 23 min
